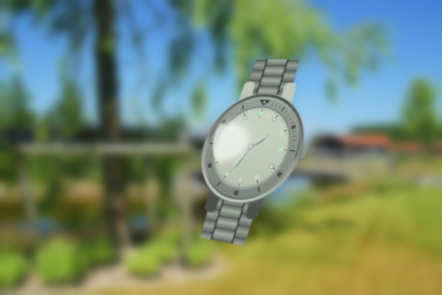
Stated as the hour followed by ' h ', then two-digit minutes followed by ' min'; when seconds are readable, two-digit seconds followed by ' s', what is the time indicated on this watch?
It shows 1 h 35 min
